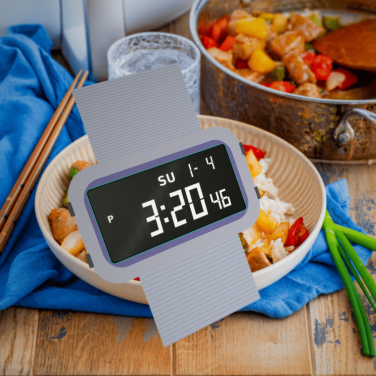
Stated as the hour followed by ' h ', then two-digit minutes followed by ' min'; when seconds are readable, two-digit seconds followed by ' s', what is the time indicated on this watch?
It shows 3 h 20 min 46 s
